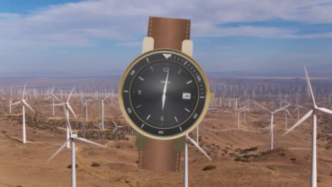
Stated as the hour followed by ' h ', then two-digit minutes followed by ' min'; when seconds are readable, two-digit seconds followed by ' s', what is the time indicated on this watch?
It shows 6 h 01 min
